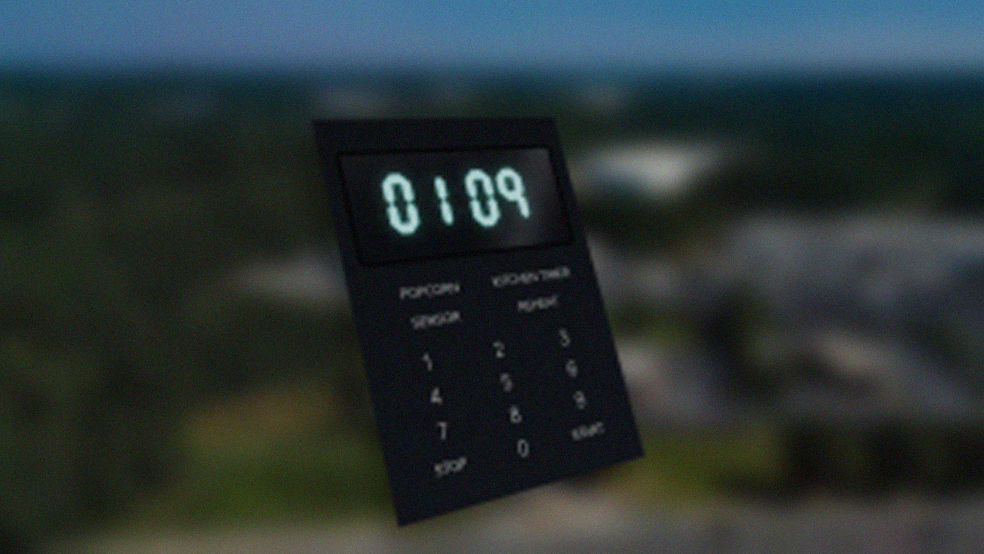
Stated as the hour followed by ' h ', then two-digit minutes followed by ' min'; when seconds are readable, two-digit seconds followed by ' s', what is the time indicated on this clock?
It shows 1 h 09 min
